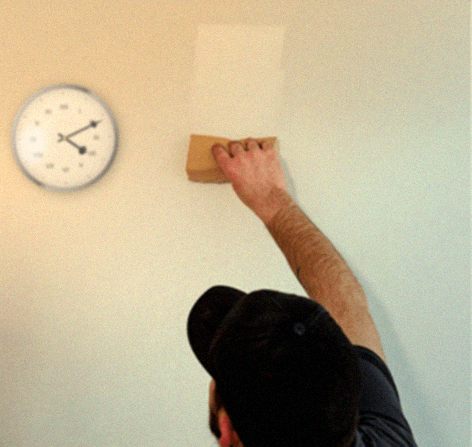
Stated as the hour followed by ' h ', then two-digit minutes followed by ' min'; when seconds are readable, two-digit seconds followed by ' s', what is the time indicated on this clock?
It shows 4 h 11 min
